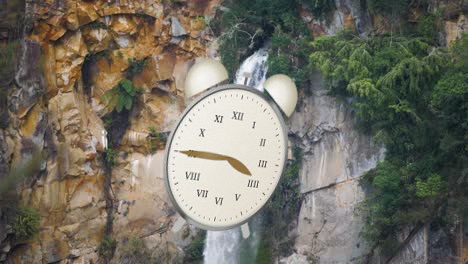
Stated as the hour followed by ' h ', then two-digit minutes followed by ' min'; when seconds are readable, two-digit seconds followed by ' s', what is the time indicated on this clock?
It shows 3 h 45 min
